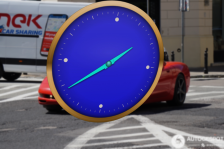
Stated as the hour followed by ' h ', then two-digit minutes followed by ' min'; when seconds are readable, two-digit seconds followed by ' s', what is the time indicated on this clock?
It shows 1 h 39 min
